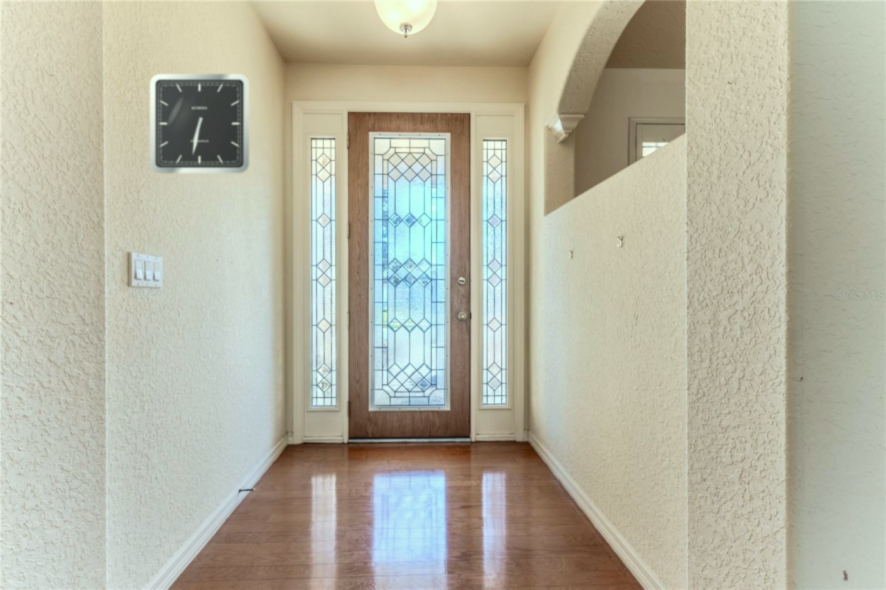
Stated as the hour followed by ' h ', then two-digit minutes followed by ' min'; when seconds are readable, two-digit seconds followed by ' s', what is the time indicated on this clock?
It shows 6 h 32 min
